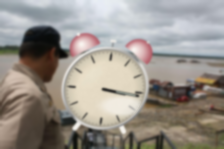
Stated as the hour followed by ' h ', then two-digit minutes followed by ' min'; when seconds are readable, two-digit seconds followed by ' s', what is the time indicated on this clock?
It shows 3 h 16 min
